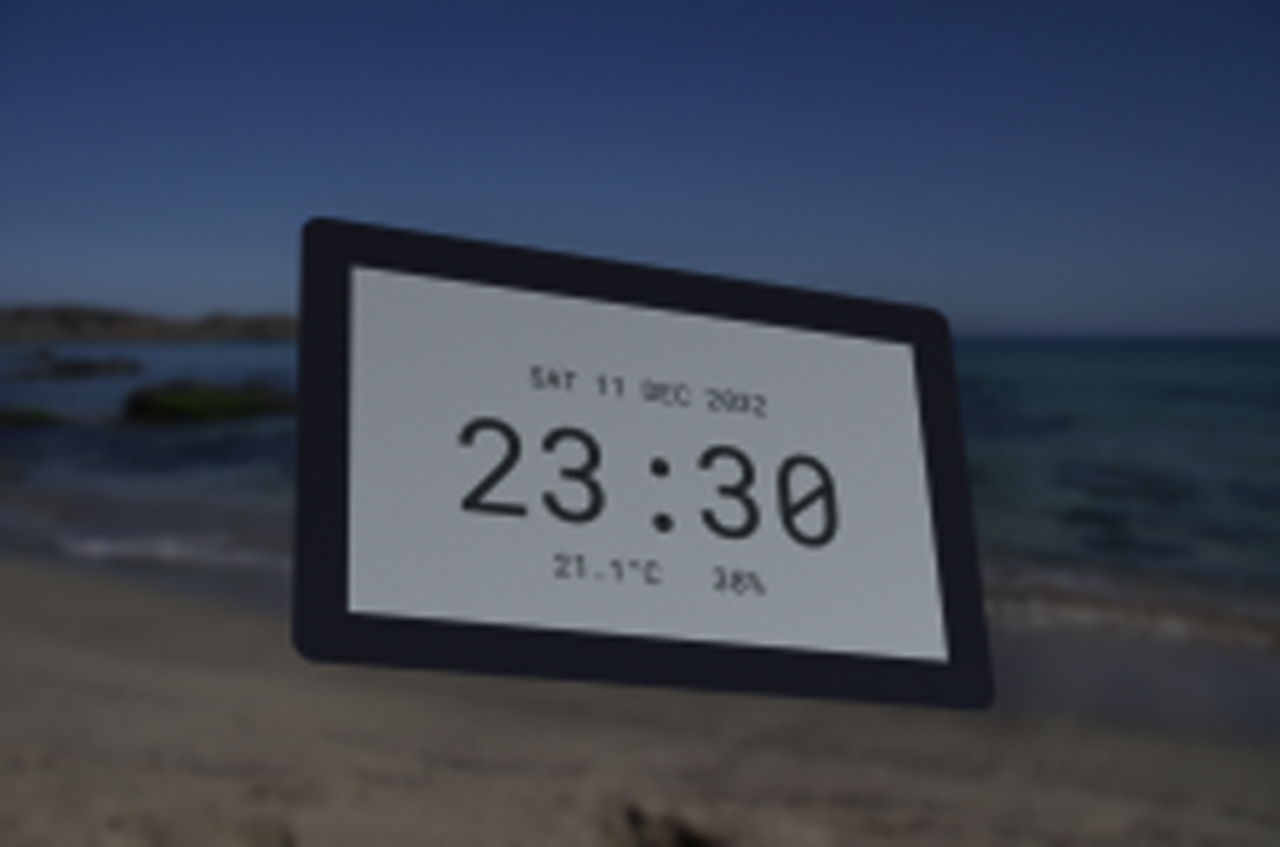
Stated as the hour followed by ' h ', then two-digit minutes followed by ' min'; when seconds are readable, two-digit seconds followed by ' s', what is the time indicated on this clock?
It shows 23 h 30 min
